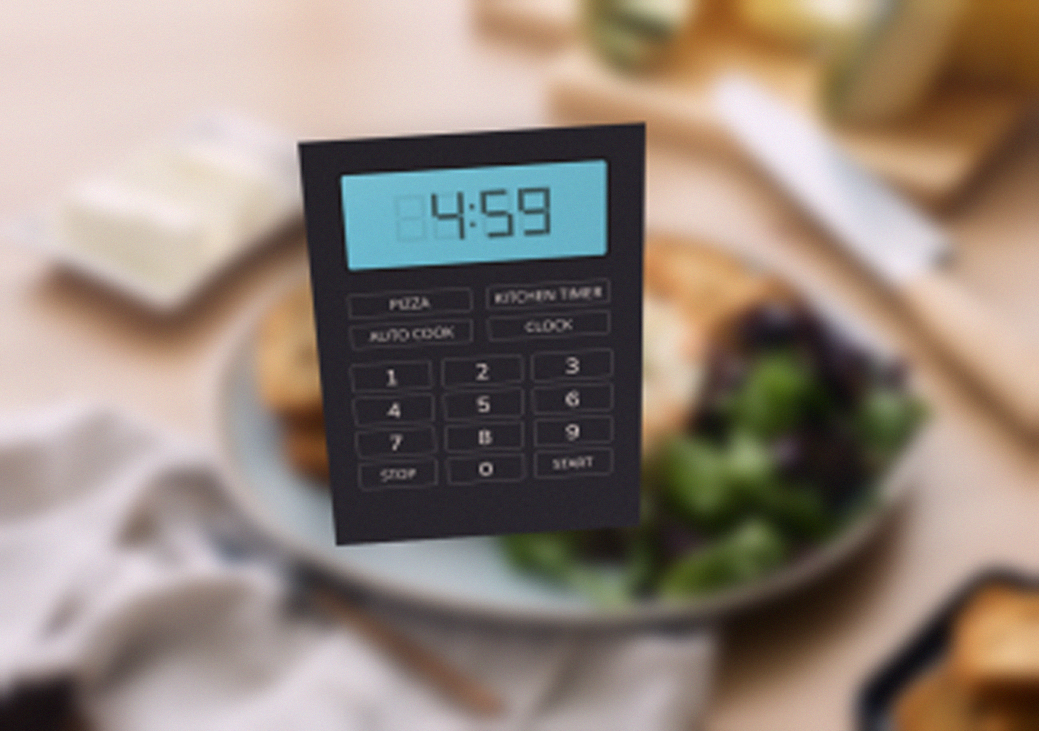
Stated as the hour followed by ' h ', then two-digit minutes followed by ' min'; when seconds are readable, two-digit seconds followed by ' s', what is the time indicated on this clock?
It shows 4 h 59 min
